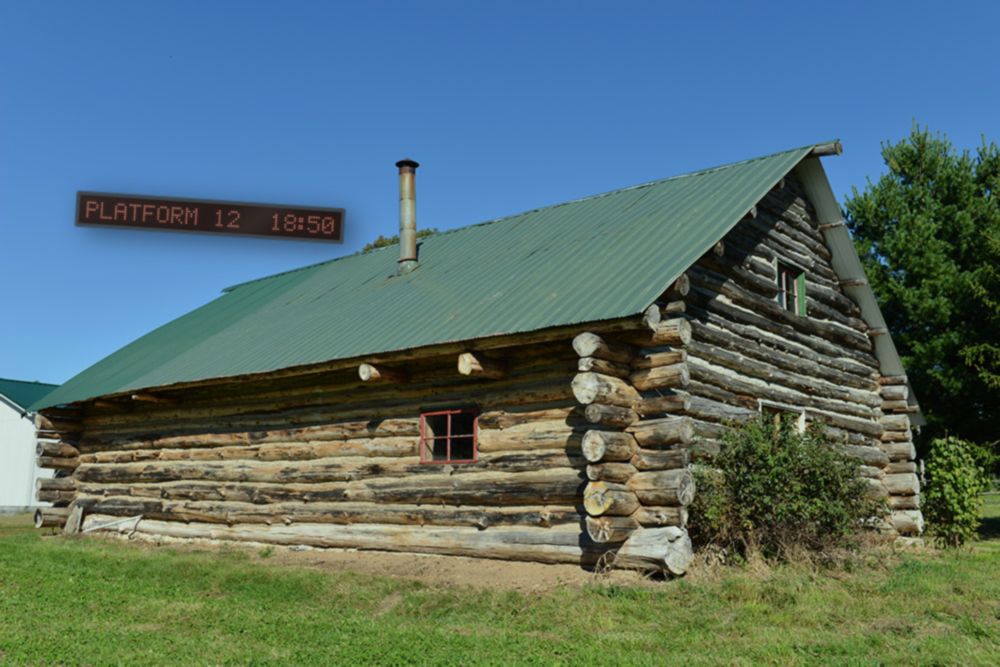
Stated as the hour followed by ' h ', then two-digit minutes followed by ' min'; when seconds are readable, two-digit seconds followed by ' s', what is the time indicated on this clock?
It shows 18 h 50 min
